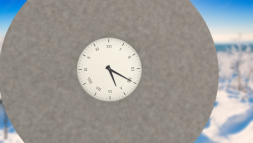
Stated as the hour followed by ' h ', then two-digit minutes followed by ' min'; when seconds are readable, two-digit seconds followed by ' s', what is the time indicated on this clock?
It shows 5 h 20 min
